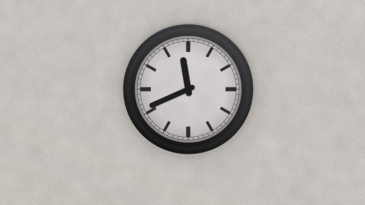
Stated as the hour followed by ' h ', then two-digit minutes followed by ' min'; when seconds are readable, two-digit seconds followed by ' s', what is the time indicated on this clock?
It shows 11 h 41 min
